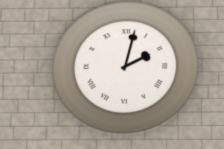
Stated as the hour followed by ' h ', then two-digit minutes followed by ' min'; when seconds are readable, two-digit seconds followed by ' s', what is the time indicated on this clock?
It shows 2 h 02 min
